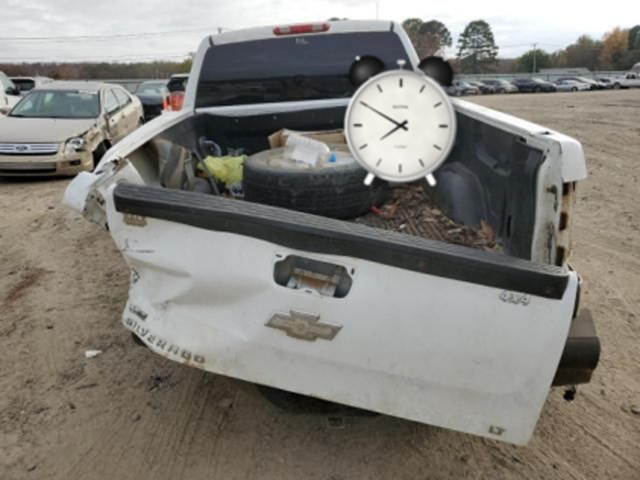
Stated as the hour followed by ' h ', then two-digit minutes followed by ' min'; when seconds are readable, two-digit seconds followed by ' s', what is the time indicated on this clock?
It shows 7 h 50 min
